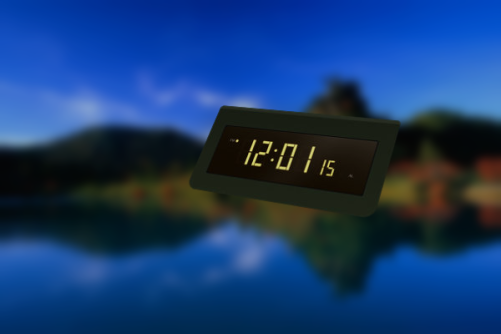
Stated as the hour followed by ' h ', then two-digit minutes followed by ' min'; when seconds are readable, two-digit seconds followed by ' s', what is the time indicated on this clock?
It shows 12 h 01 min 15 s
